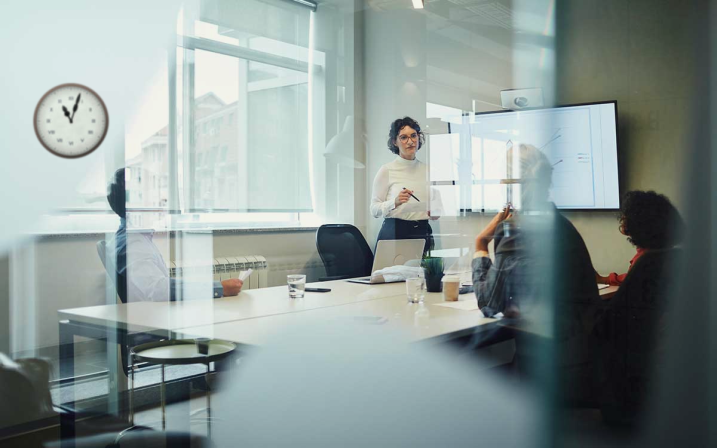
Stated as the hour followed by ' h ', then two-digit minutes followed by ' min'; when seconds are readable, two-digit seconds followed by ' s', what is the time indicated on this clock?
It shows 11 h 03 min
